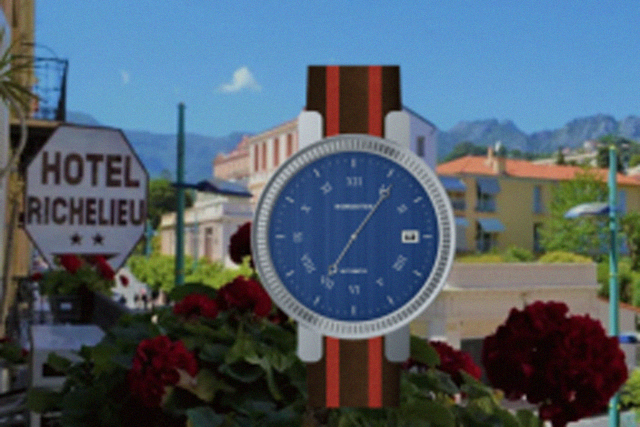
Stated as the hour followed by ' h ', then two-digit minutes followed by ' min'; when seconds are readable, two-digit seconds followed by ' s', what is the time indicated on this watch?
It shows 7 h 06 min
